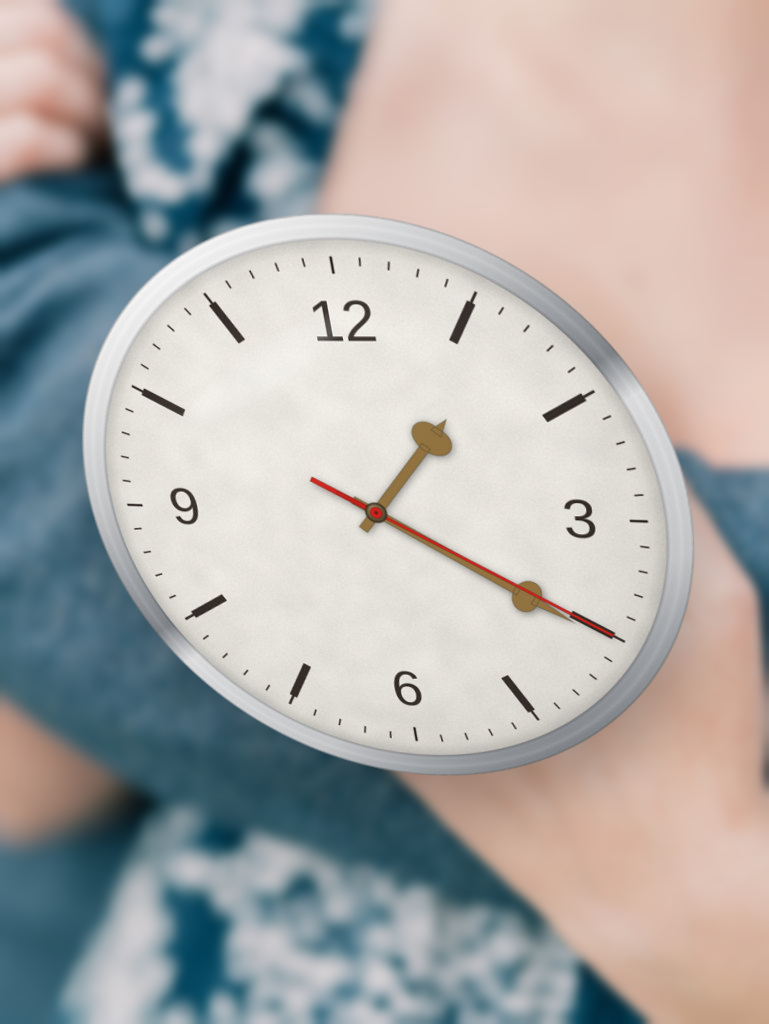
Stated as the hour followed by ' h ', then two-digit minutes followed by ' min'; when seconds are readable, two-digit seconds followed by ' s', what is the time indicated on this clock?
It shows 1 h 20 min 20 s
